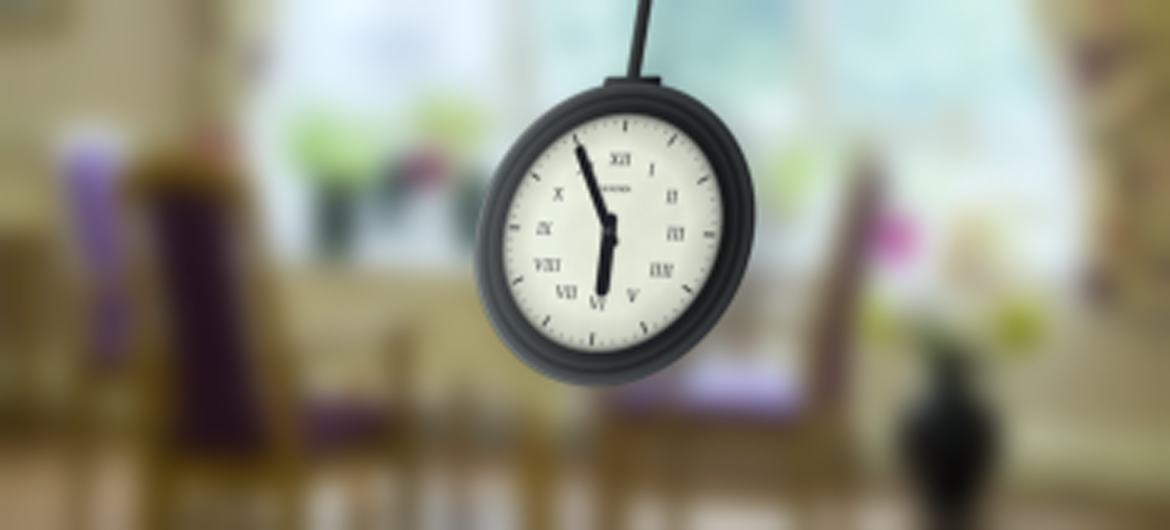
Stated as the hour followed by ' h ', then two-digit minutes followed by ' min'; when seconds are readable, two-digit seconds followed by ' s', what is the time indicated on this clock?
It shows 5 h 55 min
